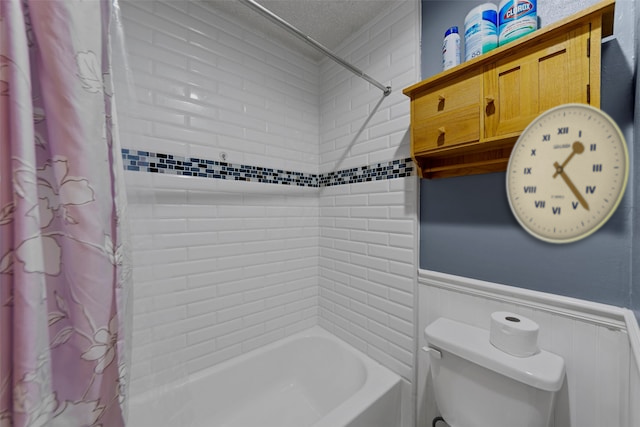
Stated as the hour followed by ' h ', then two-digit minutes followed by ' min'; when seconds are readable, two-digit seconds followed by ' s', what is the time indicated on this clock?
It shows 1 h 23 min
